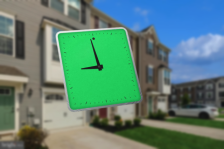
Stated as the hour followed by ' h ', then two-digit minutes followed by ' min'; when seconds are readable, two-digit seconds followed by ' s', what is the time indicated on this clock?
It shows 8 h 59 min
